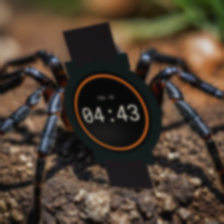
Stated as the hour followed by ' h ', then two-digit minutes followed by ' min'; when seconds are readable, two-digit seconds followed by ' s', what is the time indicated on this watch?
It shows 4 h 43 min
